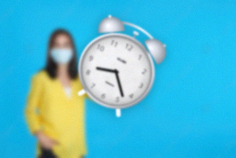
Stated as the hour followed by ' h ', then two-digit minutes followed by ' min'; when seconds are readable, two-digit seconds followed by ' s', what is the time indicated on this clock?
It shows 8 h 23 min
